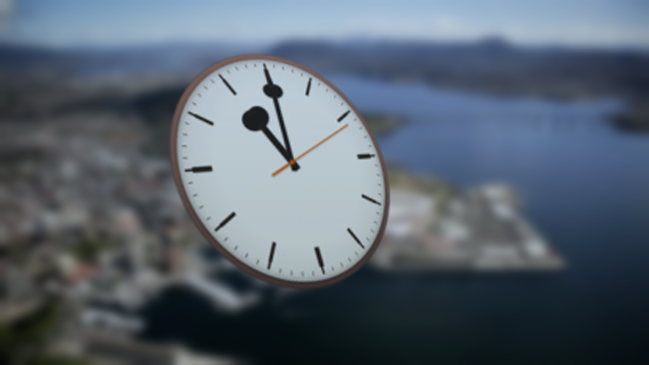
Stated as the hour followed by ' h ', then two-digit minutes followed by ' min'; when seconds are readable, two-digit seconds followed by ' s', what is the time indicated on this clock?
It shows 11 h 00 min 11 s
